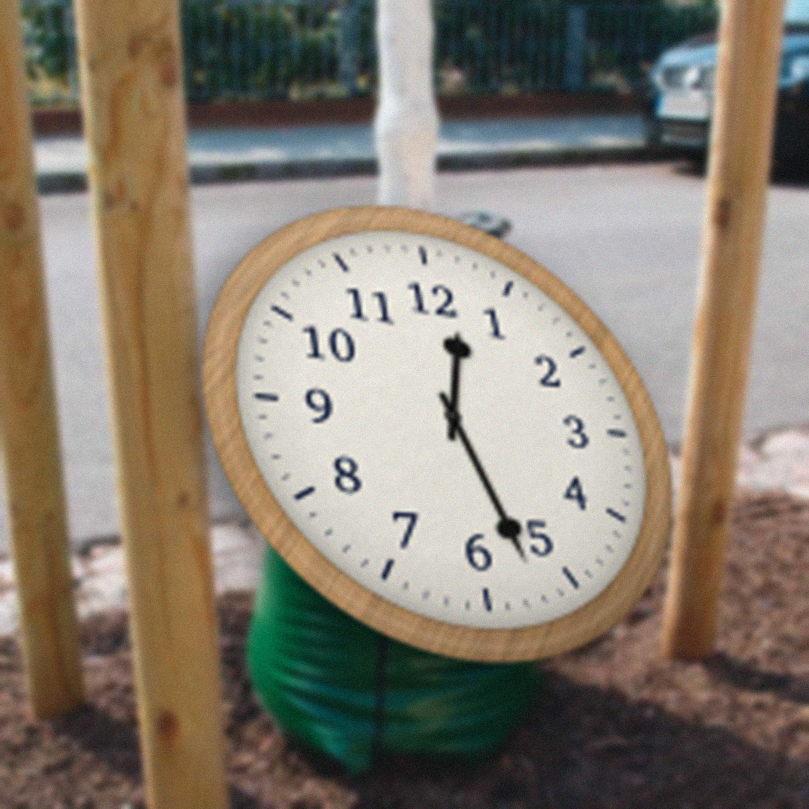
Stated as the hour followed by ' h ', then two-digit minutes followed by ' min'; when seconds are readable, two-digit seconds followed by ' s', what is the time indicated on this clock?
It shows 12 h 27 min
